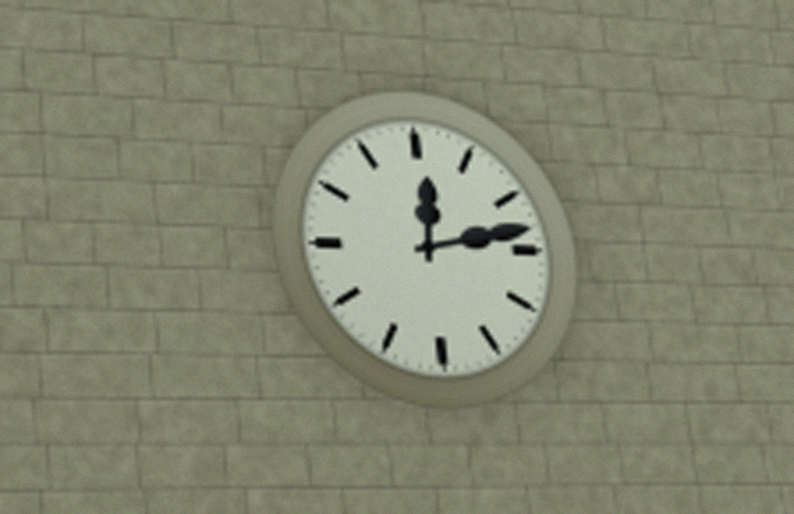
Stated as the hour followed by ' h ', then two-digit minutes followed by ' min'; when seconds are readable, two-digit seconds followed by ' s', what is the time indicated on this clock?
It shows 12 h 13 min
